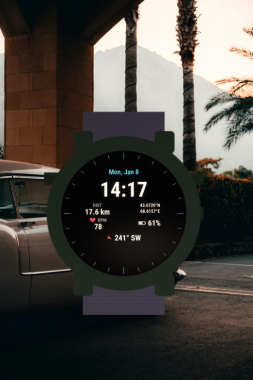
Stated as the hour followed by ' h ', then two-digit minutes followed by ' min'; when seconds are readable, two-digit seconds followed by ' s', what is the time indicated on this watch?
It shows 14 h 17 min
